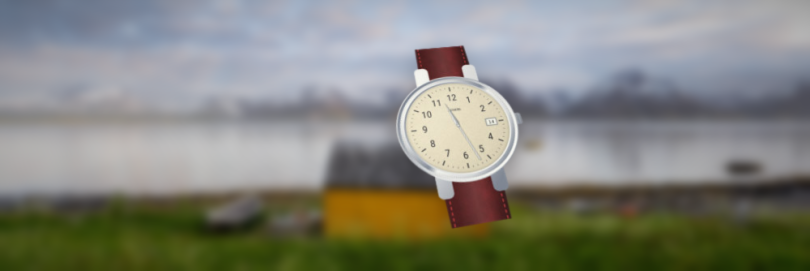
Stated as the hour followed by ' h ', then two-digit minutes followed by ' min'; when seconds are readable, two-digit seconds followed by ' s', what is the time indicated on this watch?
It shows 11 h 27 min
